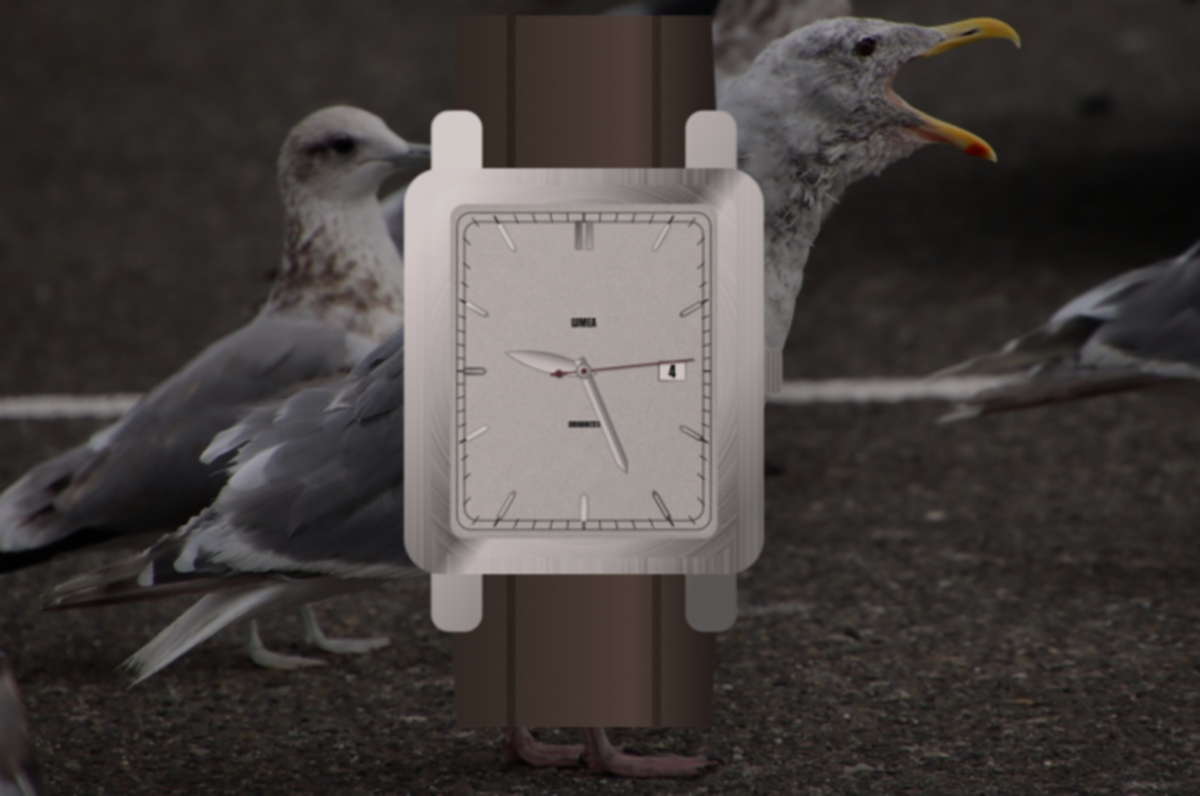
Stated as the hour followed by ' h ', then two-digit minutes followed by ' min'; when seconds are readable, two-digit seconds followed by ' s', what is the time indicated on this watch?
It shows 9 h 26 min 14 s
